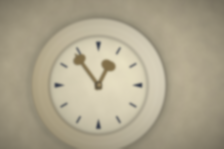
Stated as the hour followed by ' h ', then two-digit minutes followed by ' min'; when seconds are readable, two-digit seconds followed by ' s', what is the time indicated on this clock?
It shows 12 h 54 min
